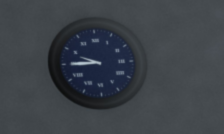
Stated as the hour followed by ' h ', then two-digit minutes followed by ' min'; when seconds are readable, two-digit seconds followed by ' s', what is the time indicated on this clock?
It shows 9 h 45 min
